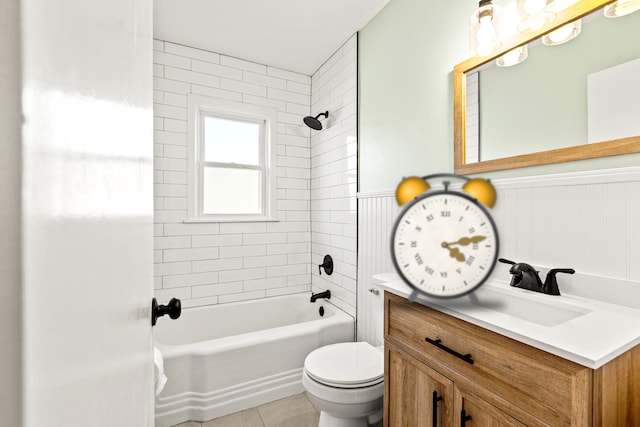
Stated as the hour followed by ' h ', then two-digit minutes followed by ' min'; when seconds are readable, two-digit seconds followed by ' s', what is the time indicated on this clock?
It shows 4 h 13 min
